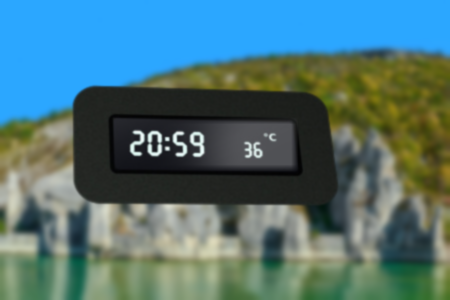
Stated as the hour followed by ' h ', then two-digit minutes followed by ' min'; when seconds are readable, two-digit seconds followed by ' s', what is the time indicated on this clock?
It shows 20 h 59 min
